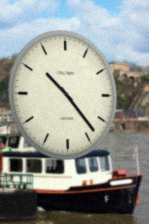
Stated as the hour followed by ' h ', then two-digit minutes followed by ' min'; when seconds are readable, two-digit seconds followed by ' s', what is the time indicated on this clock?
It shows 10 h 23 min
